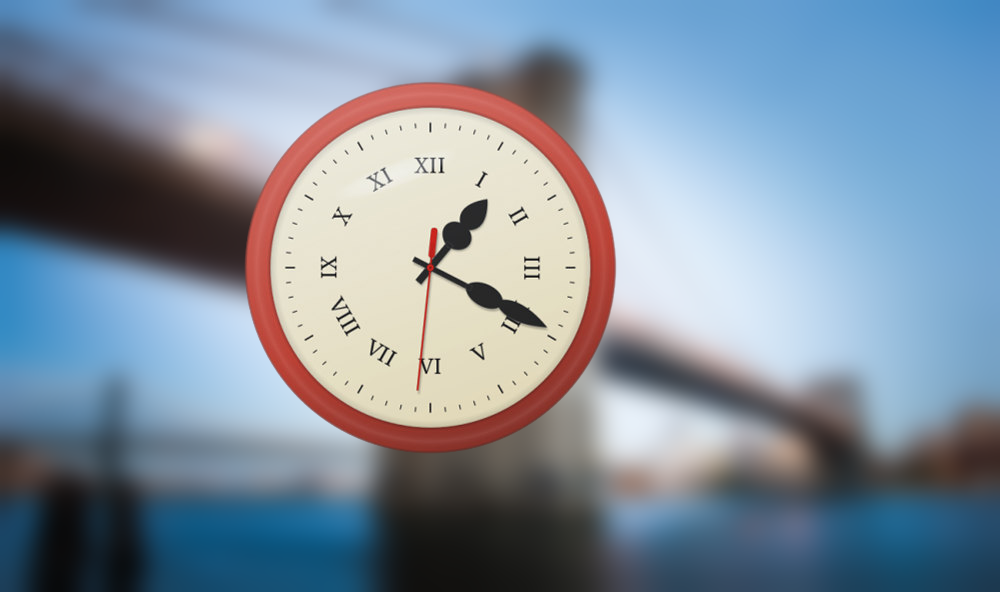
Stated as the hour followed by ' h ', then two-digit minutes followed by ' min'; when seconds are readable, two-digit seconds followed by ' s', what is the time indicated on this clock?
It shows 1 h 19 min 31 s
